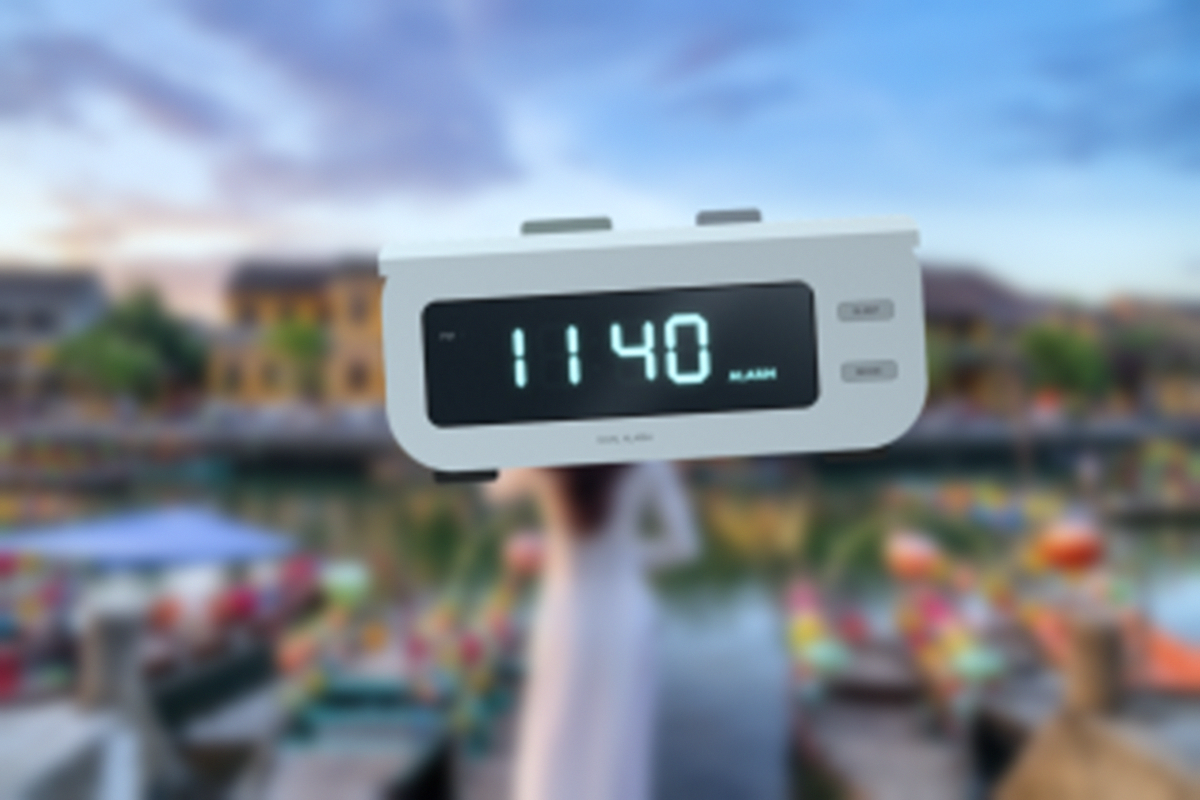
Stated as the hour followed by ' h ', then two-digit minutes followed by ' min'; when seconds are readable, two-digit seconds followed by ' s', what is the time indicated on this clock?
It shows 11 h 40 min
